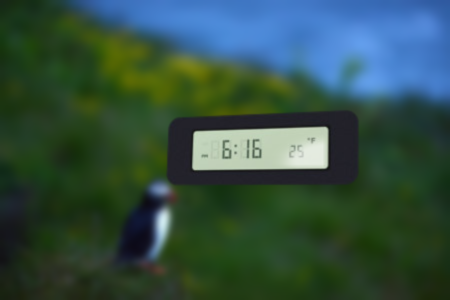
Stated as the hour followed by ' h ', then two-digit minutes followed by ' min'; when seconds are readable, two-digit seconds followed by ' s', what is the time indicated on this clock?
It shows 6 h 16 min
